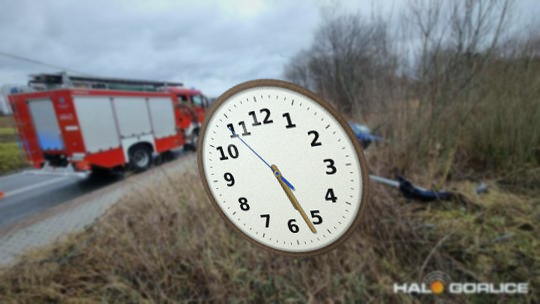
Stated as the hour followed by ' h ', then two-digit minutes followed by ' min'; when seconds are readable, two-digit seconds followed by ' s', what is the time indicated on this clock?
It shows 5 h 26 min 54 s
